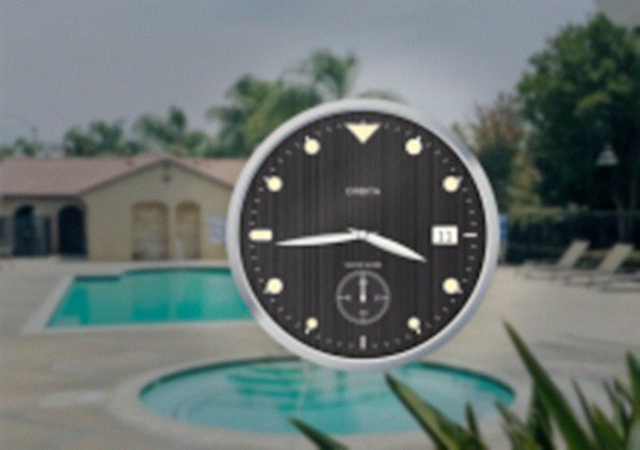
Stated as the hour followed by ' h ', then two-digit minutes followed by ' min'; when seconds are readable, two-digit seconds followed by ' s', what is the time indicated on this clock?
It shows 3 h 44 min
